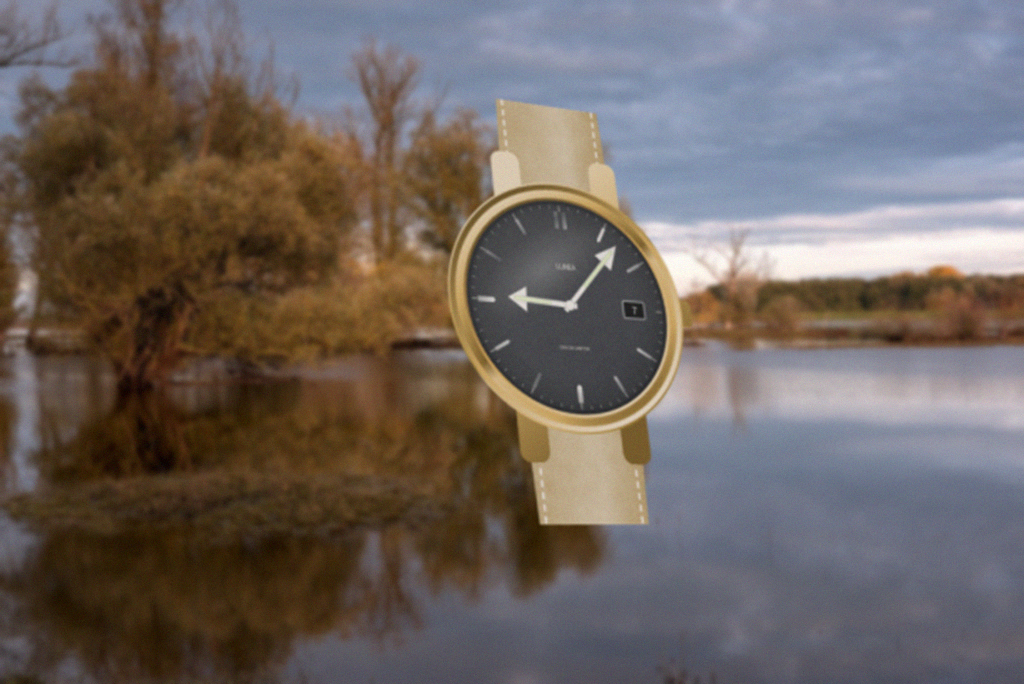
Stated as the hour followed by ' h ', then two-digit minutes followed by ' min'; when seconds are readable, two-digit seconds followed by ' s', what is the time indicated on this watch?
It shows 9 h 07 min
